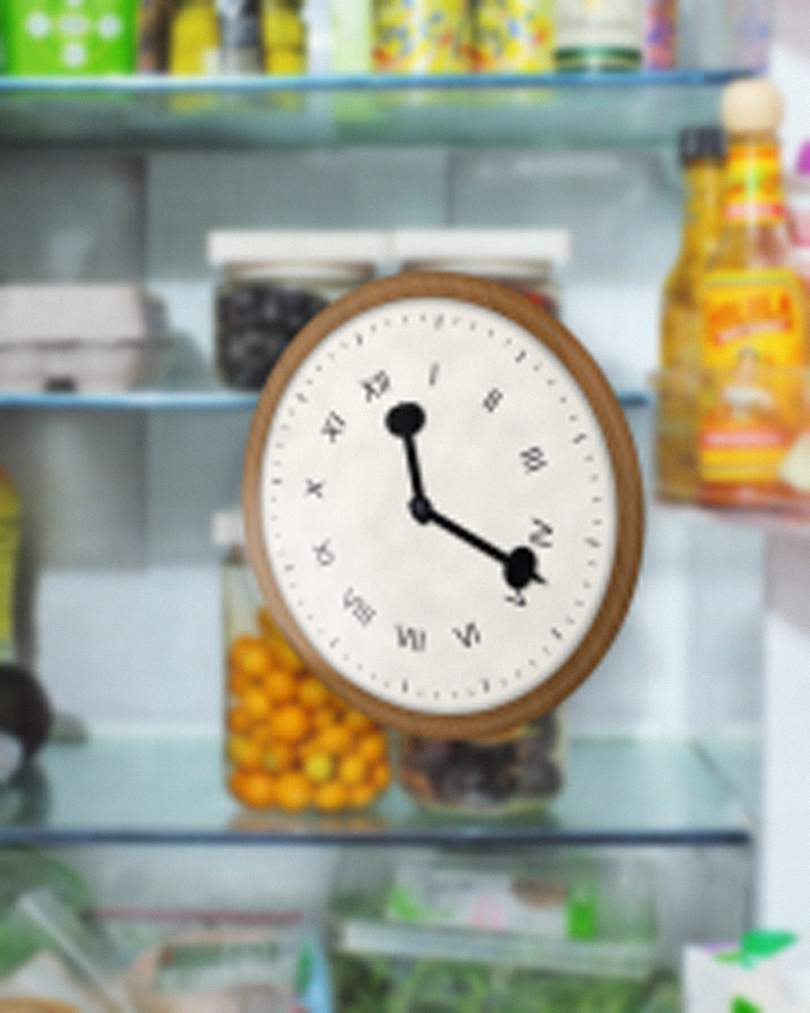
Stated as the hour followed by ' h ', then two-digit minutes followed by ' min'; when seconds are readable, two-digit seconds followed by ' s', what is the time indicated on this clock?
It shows 12 h 23 min
